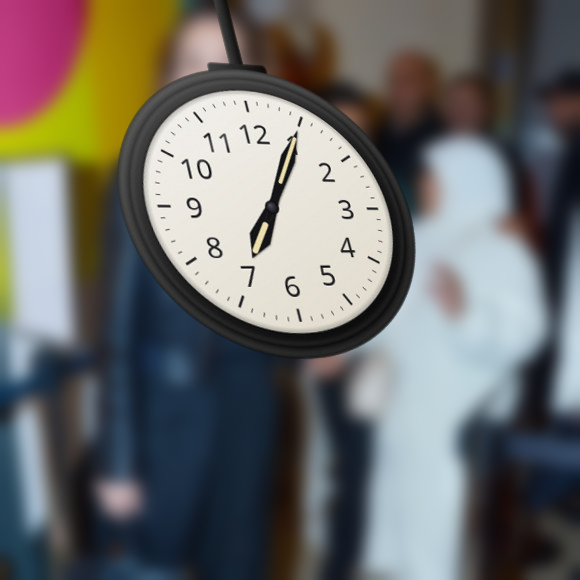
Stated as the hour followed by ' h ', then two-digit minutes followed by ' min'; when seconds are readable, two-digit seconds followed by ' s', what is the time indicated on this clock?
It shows 7 h 05 min
